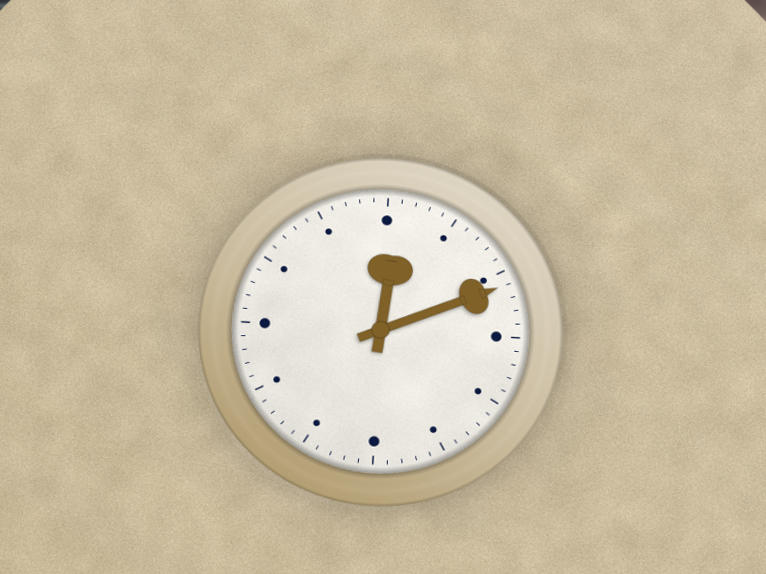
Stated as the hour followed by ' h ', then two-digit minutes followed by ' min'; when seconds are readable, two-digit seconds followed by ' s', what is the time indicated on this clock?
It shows 12 h 11 min
